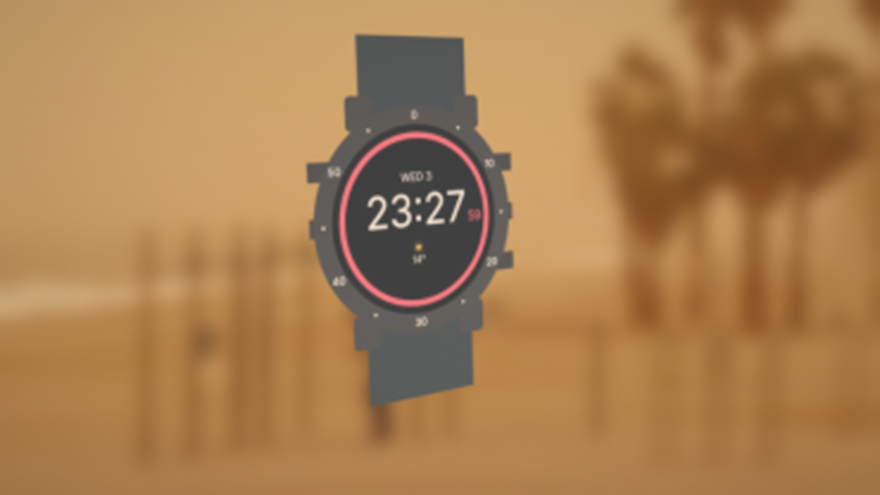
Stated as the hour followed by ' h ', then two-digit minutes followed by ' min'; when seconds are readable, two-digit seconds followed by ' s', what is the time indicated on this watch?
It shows 23 h 27 min
